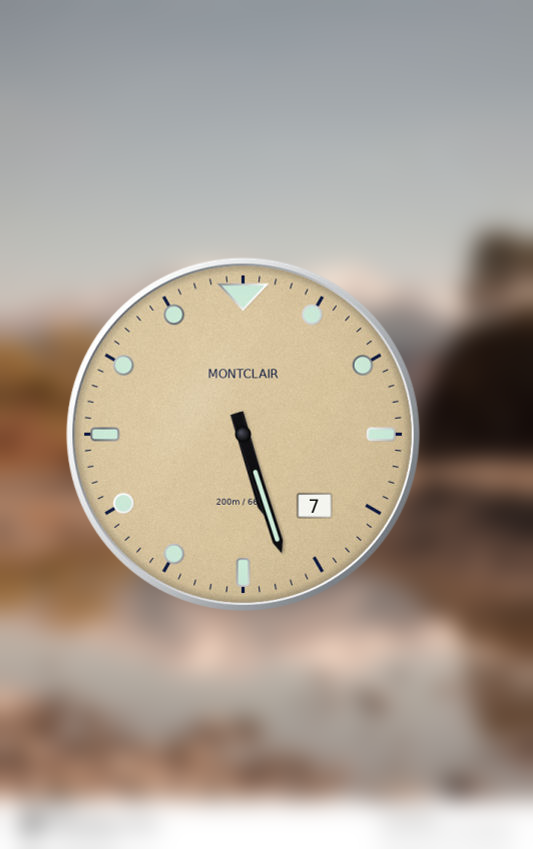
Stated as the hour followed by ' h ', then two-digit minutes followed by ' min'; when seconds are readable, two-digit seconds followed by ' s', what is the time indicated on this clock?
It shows 5 h 27 min
